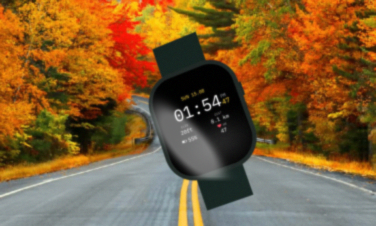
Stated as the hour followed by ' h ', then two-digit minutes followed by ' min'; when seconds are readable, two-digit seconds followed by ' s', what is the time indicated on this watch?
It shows 1 h 54 min
